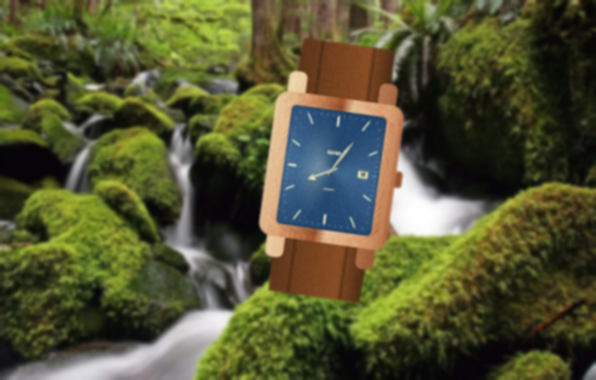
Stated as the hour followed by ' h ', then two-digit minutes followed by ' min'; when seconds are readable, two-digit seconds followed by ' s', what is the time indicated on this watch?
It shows 8 h 05 min
